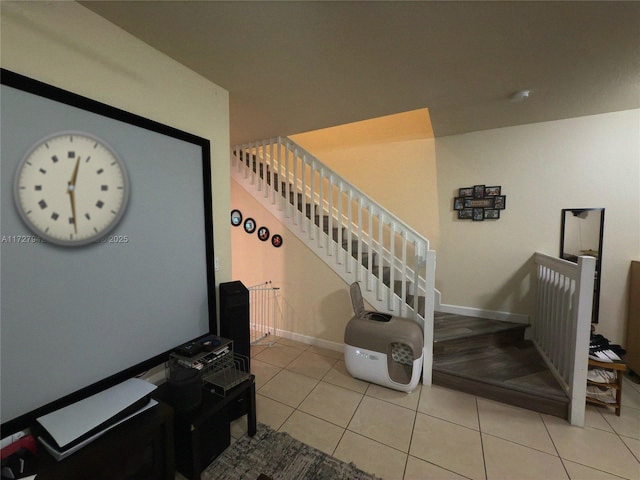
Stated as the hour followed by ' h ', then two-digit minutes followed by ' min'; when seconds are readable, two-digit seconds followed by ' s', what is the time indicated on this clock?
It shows 12 h 29 min
